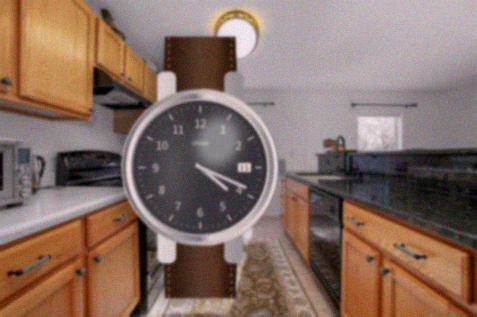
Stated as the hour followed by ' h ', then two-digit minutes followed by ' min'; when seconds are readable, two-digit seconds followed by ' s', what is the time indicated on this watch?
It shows 4 h 19 min
